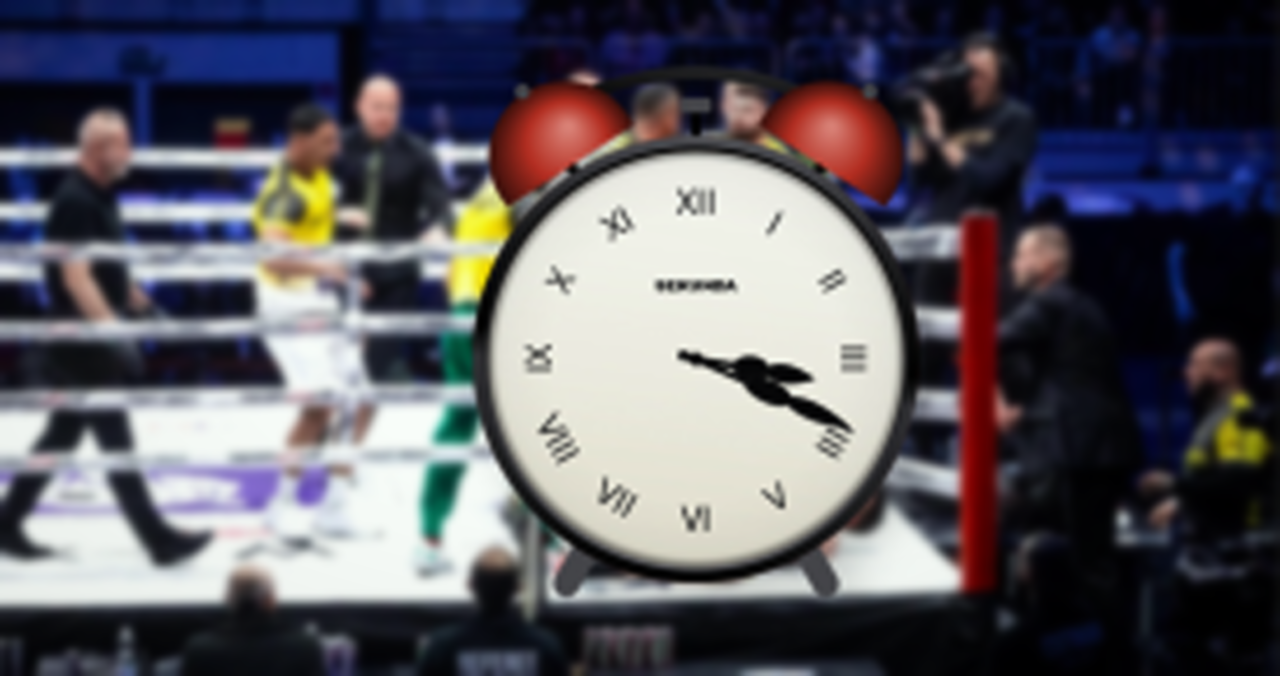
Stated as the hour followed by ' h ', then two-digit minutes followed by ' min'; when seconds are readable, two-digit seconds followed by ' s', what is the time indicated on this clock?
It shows 3 h 19 min
